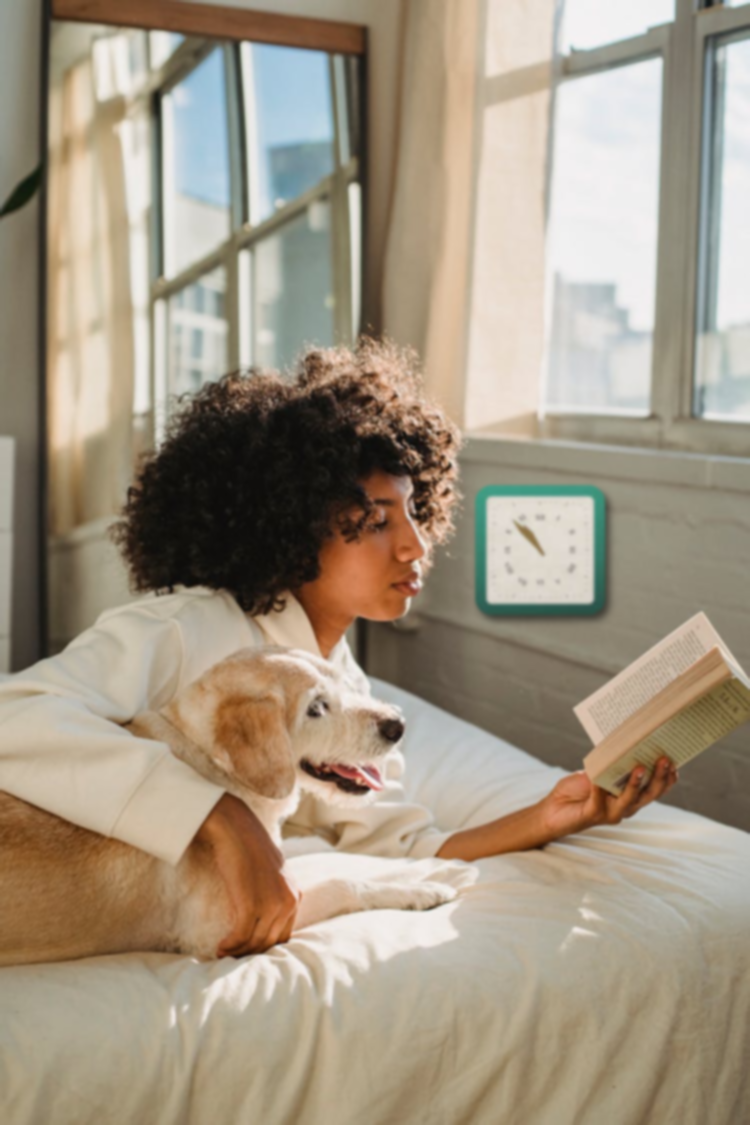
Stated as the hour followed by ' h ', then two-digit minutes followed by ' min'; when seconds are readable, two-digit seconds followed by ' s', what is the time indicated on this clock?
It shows 10 h 53 min
